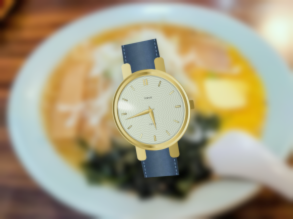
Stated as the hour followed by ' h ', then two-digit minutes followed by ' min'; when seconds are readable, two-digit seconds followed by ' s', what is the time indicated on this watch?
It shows 5 h 43 min
